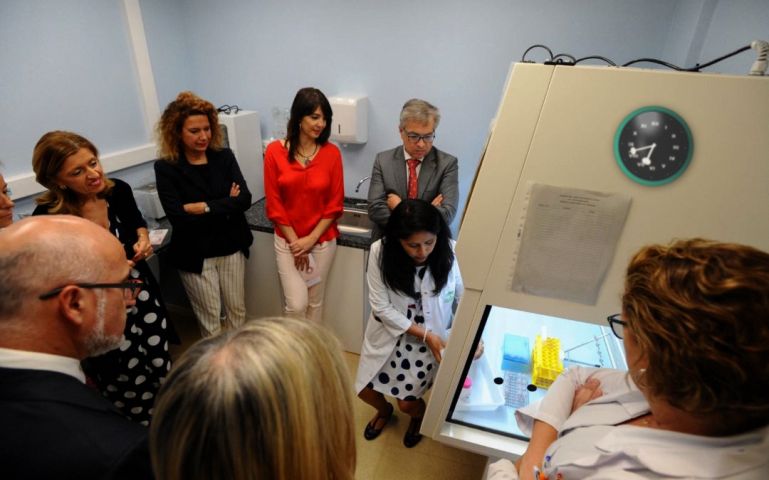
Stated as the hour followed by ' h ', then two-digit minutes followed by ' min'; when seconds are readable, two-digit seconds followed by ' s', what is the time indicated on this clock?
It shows 6 h 42 min
